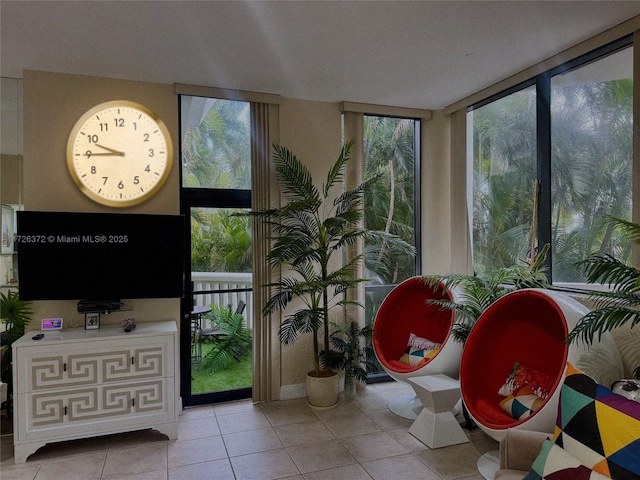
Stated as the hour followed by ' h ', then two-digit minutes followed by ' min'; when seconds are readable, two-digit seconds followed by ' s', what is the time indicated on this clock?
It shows 9 h 45 min
